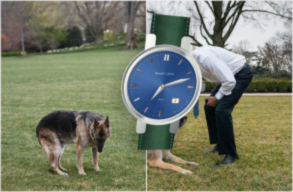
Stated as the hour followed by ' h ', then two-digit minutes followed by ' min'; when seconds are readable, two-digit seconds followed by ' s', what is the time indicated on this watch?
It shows 7 h 12 min
